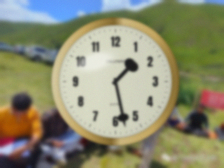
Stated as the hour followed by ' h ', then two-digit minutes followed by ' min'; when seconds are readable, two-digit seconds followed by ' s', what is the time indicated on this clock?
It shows 1 h 28 min
